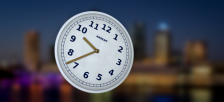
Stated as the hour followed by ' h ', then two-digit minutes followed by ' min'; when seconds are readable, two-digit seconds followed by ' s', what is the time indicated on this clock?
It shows 9 h 37 min
